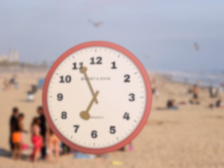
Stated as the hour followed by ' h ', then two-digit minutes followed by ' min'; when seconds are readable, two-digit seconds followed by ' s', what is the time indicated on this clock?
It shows 6 h 56 min
